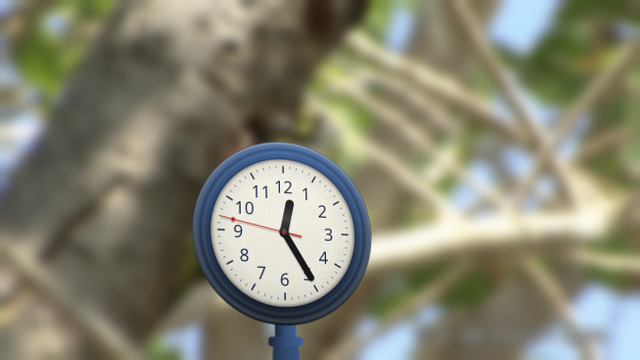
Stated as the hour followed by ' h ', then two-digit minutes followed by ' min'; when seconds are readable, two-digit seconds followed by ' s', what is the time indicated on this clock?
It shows 12 h 24 min 47 s
